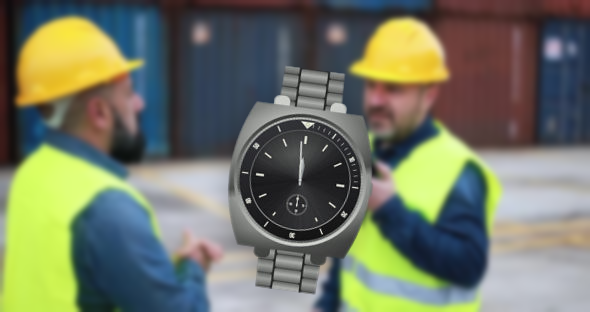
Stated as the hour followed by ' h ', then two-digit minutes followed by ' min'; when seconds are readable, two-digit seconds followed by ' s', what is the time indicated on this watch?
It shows 11 h 59 min
